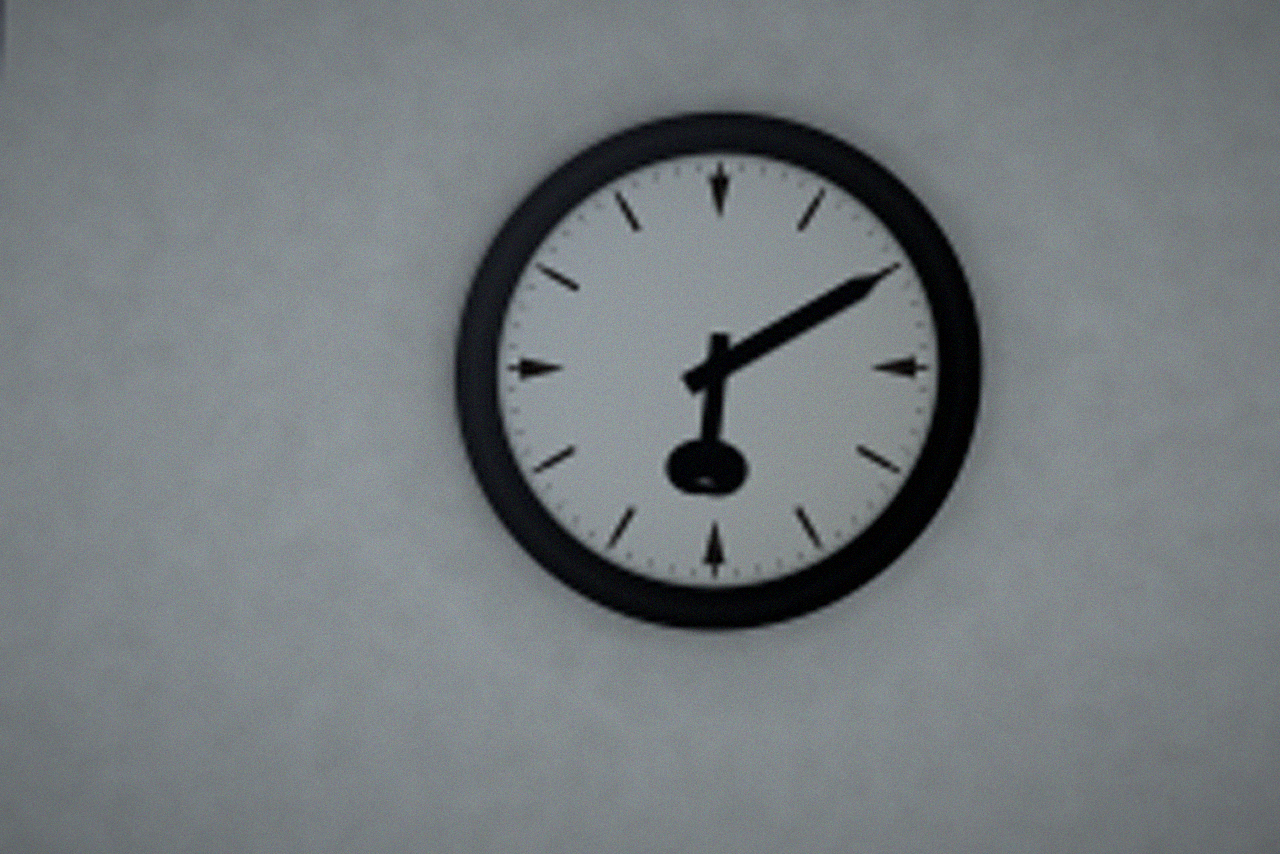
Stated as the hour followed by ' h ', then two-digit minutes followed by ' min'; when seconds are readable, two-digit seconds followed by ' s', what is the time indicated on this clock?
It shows 6 h 10 min
